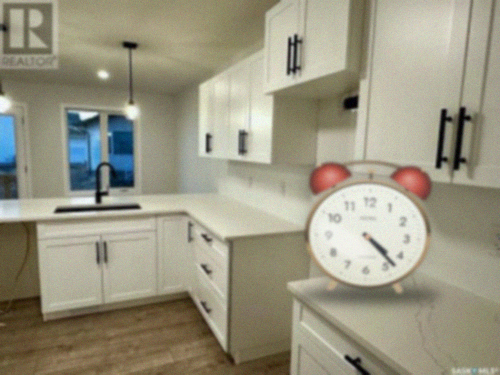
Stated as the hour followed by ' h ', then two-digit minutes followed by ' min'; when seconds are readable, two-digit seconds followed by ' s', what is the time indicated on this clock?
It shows 4 h 23 min
